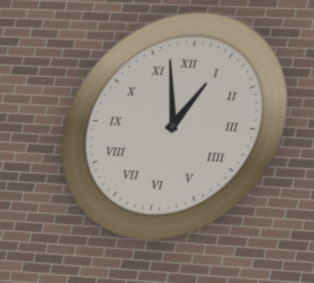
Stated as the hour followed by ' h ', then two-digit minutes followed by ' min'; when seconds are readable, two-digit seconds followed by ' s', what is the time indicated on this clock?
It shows 12 h 57 min
